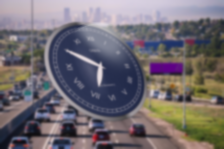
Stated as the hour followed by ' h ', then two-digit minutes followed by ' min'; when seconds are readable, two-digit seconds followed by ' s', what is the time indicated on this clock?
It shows 6 h 50 min
